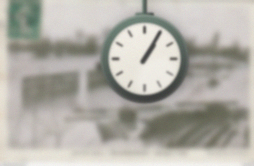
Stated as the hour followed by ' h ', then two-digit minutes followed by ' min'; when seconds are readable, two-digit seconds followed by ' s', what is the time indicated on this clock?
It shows 1 h 05 min
